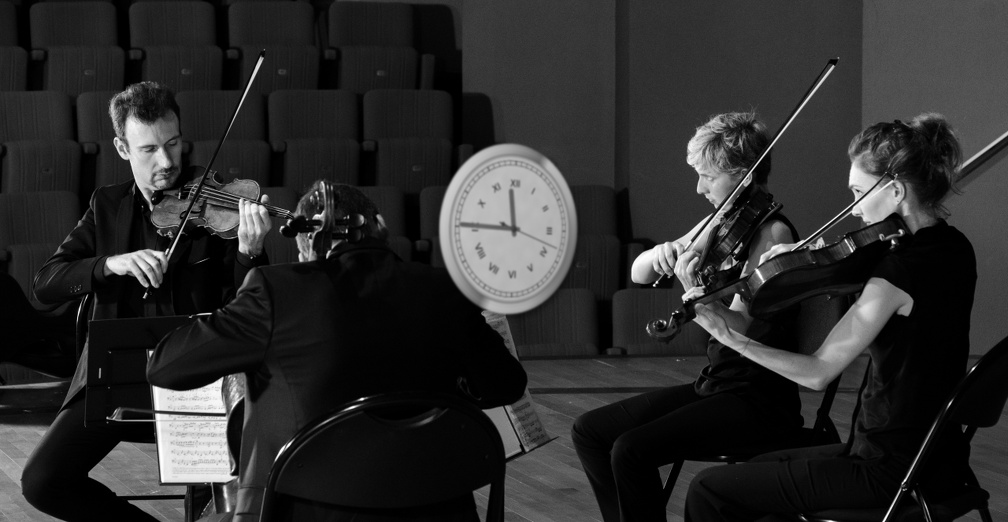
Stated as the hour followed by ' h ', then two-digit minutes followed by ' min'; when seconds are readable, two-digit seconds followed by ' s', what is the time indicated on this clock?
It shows 11 h 45 min 18 s
